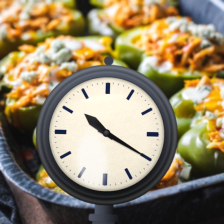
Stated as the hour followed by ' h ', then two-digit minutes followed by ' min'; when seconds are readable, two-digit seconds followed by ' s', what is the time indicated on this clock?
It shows 10 h 20 min
